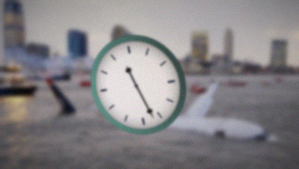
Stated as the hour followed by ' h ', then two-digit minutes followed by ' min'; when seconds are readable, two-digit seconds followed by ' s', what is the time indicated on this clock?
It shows 11 h 27 min
